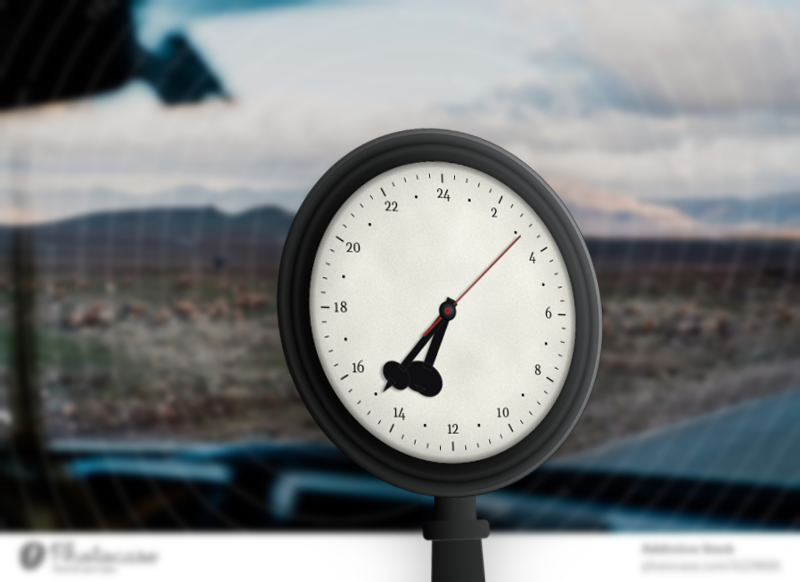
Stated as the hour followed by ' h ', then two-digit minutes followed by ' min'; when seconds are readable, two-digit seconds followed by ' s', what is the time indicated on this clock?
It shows 13 h 37 min 08 s
